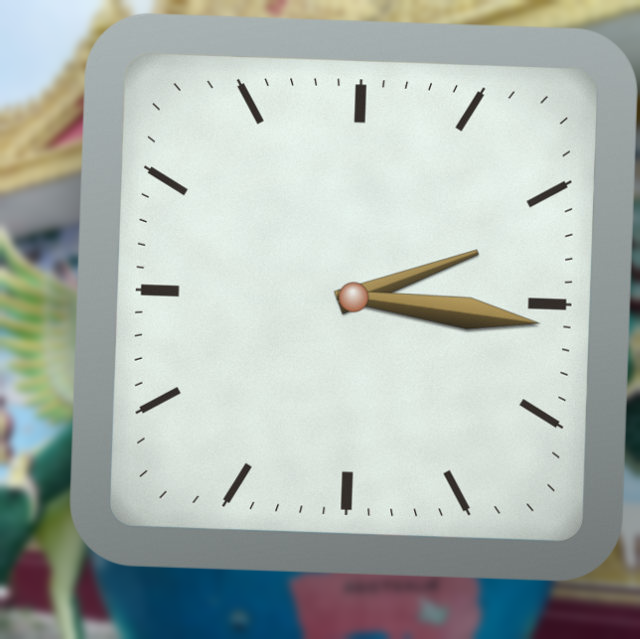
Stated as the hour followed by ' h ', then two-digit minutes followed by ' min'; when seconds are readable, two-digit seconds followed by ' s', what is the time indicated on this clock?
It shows 2 h 16 min
